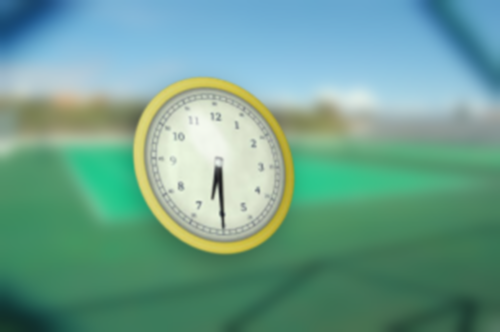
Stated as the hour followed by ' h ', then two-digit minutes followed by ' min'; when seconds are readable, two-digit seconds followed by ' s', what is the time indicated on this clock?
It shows 6 h 30 min
